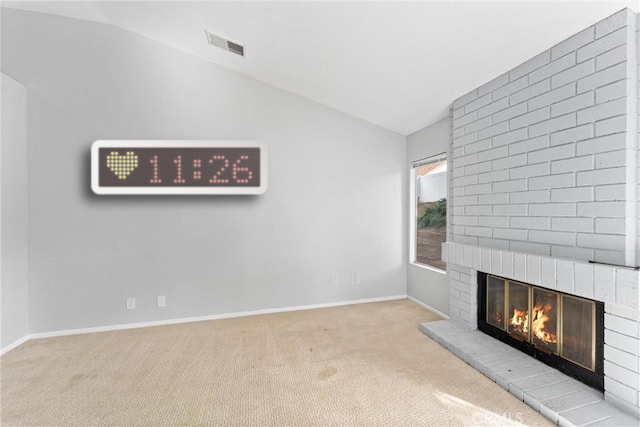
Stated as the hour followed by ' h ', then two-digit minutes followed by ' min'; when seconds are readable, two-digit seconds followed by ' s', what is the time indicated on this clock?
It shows 11 h 26 min
